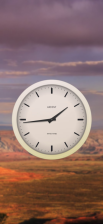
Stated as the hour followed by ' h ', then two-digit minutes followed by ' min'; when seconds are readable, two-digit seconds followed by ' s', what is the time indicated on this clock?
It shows 1 h 44 min
